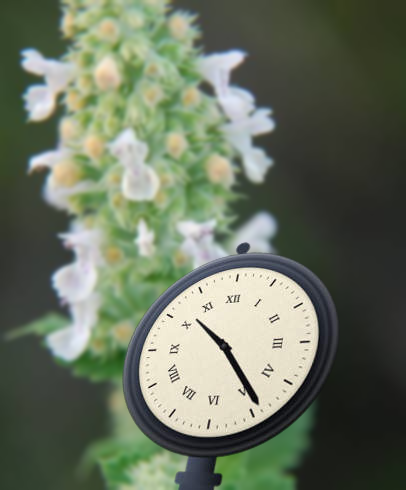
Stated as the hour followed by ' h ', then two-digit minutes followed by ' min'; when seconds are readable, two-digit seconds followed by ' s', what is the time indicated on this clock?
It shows 10 h 24 min
